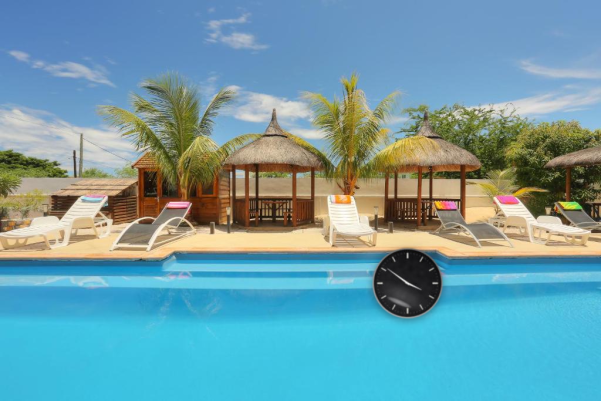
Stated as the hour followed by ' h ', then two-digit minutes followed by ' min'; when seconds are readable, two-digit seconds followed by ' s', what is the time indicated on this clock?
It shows 3 h 51 min
